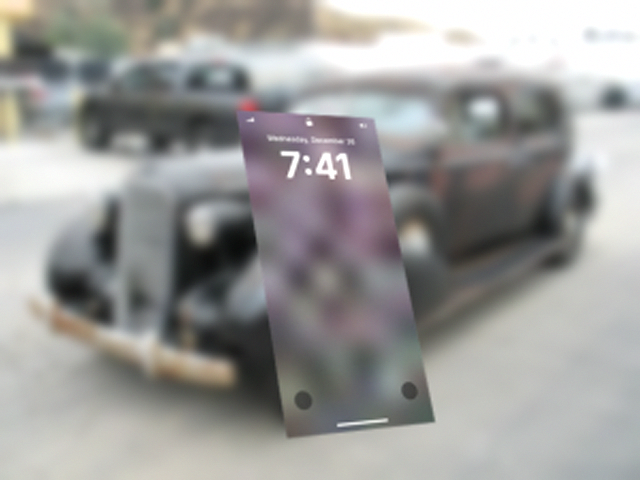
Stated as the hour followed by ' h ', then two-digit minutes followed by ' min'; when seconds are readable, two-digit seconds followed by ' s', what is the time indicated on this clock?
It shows 7 h 41 min
